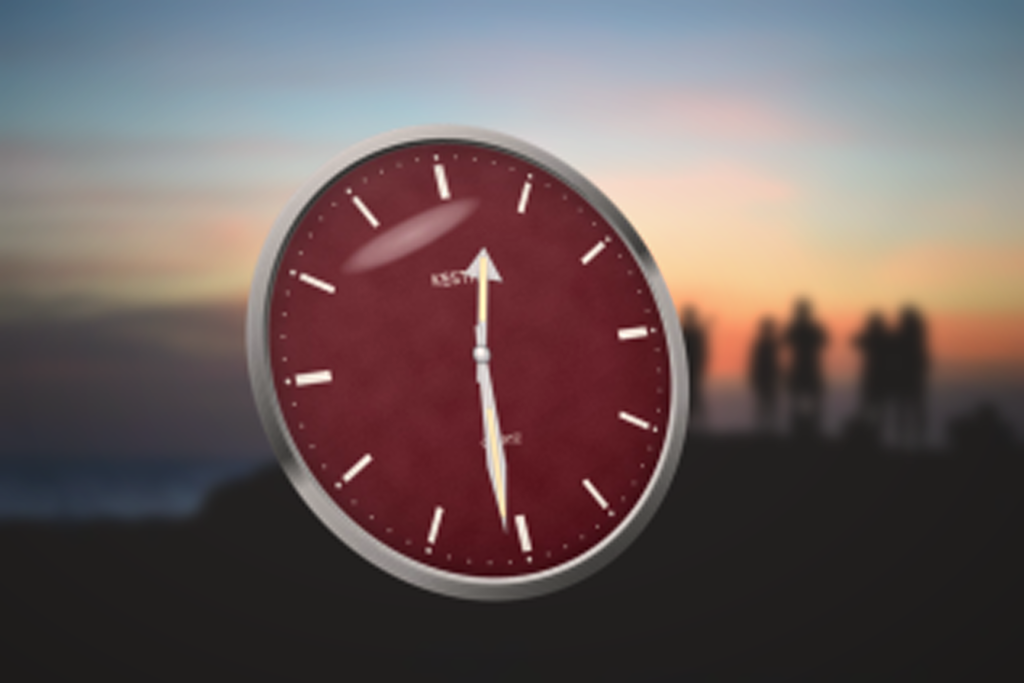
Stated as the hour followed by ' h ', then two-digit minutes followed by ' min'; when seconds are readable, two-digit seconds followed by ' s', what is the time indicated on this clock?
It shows 12 h 31 min
